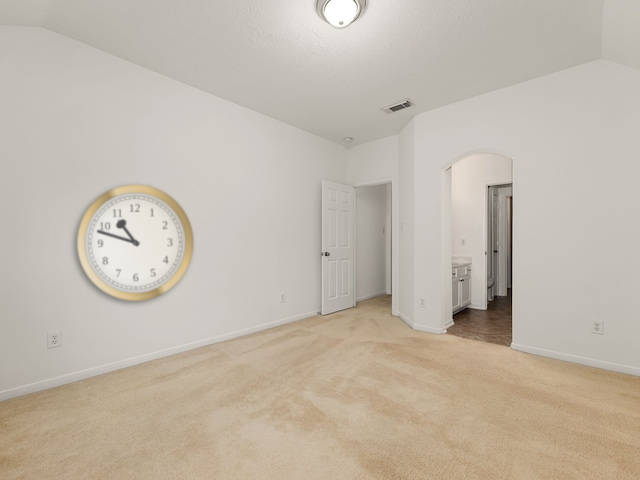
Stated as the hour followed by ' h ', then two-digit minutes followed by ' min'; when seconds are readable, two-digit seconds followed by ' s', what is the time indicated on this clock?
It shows 10 h 48 min
